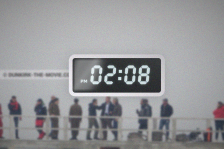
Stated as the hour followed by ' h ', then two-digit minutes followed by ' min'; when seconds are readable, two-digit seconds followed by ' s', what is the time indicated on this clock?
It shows 2 h 08 min
